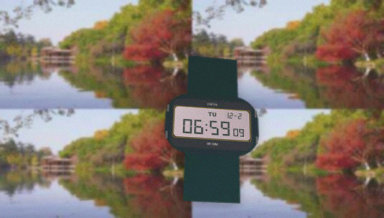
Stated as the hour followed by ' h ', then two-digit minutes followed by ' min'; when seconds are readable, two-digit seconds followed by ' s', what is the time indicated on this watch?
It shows 6 h 59 min 09 s
